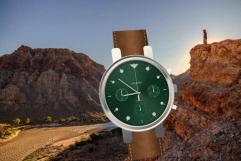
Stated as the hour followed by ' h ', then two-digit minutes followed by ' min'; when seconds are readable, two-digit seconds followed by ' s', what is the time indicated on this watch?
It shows 8 h 52 min
